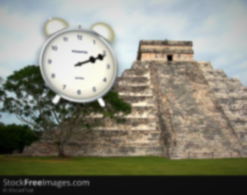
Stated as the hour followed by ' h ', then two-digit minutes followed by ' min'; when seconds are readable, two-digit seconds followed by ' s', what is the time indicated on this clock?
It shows 2 h 11 min
